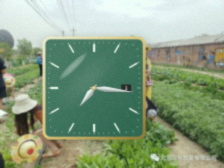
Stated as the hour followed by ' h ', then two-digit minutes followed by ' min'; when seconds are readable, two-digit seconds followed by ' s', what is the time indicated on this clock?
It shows 7 h 16 min
